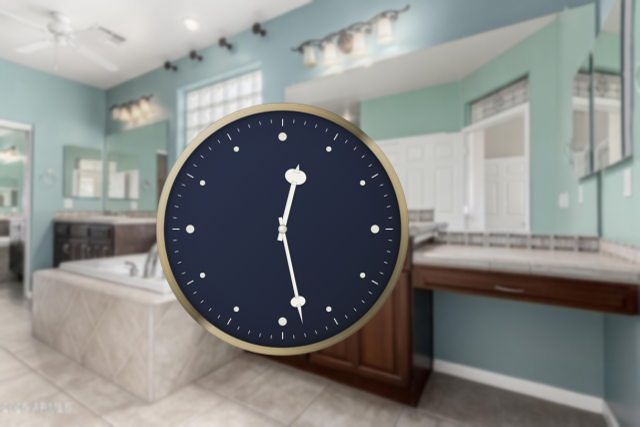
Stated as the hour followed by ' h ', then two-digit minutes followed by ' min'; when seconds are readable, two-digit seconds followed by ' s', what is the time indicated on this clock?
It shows 12 h 28 min
